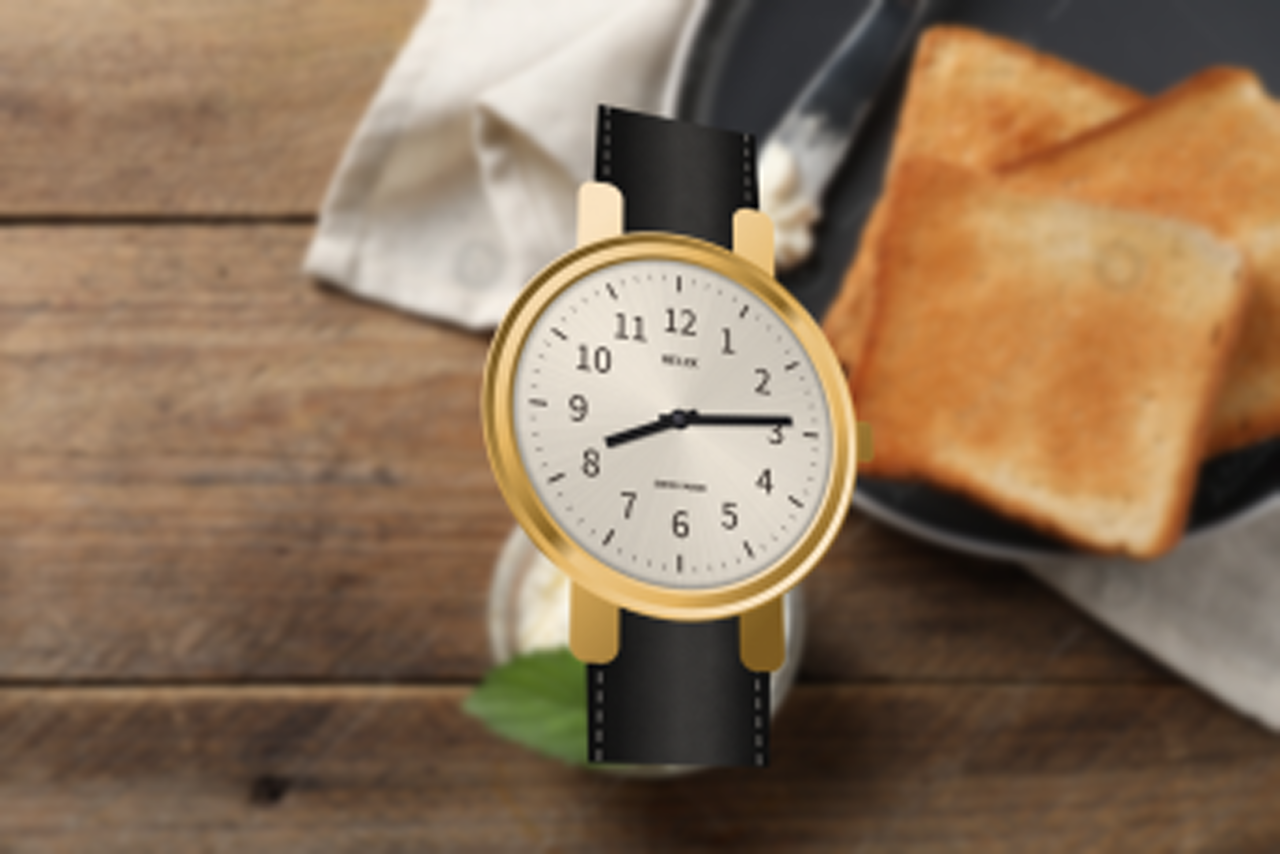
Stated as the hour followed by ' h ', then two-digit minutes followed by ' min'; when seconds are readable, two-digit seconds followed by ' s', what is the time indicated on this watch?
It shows 8 h 14 min
